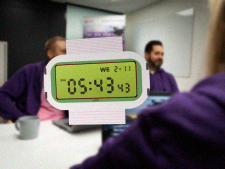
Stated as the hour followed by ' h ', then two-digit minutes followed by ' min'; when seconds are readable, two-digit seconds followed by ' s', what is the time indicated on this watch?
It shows 5 h 43 min 43 s
